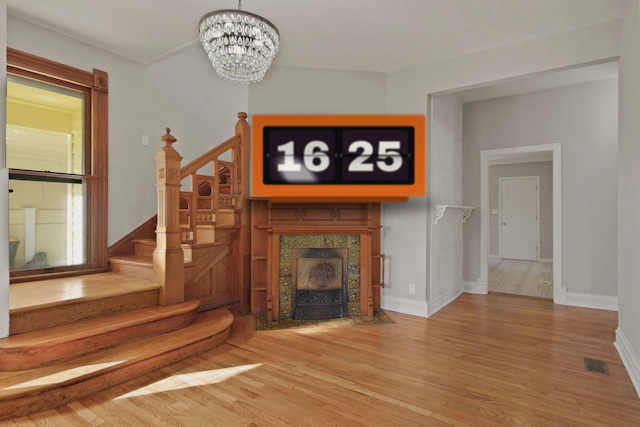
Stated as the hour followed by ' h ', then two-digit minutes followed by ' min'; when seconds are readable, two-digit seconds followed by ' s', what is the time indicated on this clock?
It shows 16 h 25 min
